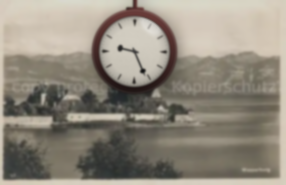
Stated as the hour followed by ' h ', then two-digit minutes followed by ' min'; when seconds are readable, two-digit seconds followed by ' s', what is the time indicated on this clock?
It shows 9 h 26 min
